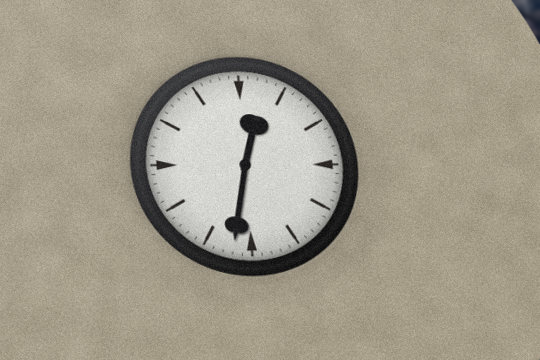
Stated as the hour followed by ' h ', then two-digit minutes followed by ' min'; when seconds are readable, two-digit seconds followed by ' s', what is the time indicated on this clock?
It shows 12 h 32 min
